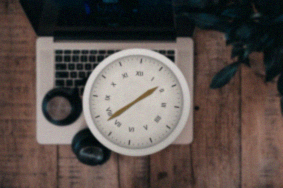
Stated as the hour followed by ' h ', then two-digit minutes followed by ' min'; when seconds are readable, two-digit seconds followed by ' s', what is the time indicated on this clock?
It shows 1 h 38 min
